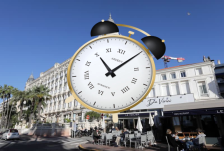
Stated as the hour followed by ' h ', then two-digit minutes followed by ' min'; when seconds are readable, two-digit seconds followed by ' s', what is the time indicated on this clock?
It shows 10 h 05 min
